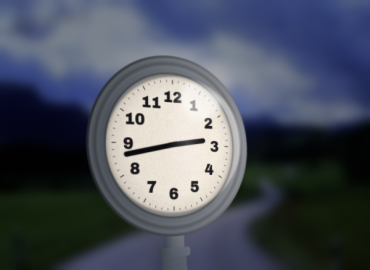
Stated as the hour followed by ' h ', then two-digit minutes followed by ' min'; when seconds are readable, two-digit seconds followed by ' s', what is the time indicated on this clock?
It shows 2 h 43 min
